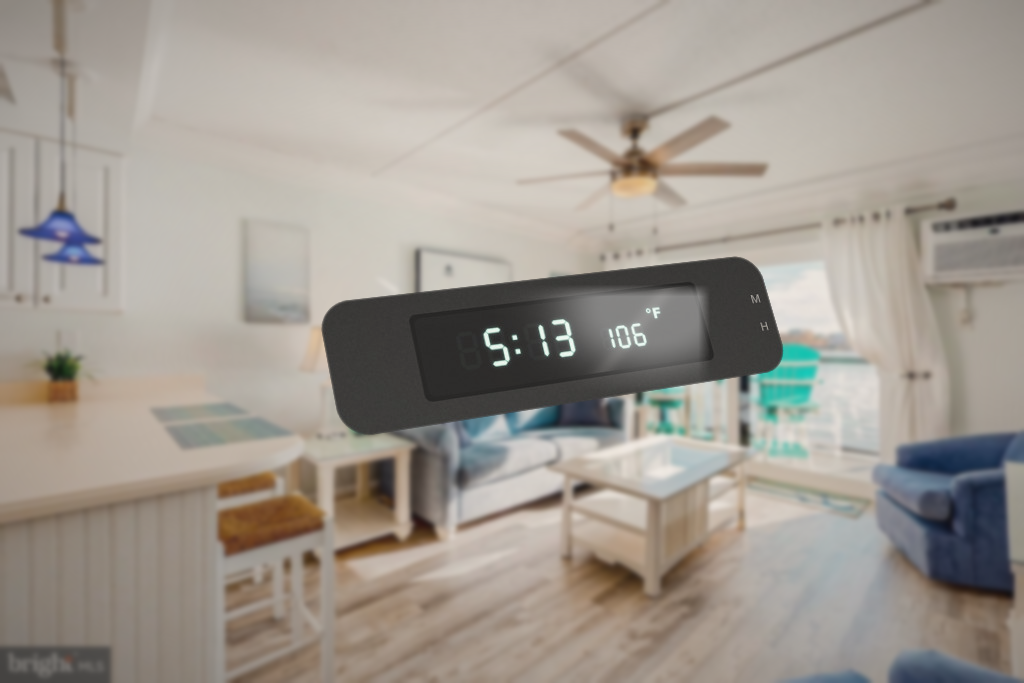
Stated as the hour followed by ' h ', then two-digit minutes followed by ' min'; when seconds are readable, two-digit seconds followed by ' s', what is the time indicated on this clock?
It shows 5 h 13 min
